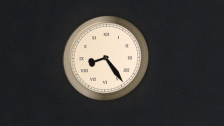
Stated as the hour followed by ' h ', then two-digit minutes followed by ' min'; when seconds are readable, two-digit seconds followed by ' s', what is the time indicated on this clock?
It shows 8 h 24 min
